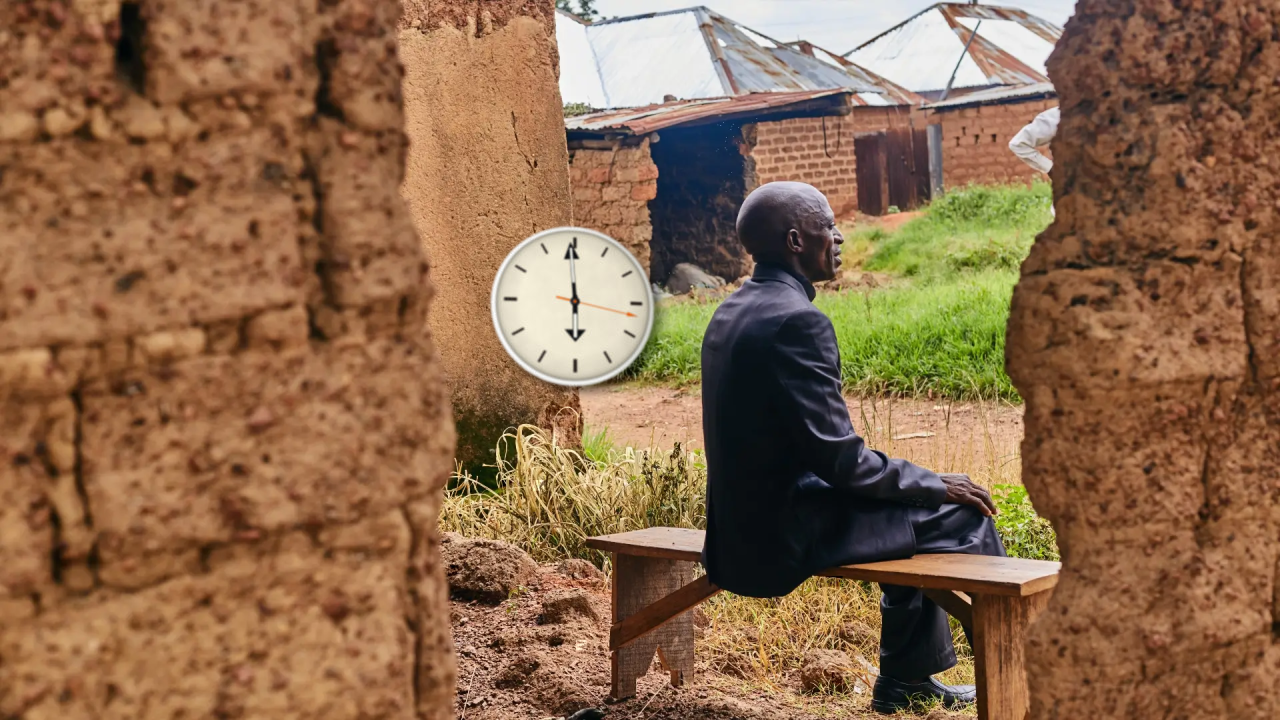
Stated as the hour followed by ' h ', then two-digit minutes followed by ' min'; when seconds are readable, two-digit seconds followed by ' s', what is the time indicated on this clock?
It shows 5 h 59 min 17 s
